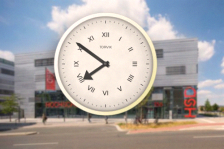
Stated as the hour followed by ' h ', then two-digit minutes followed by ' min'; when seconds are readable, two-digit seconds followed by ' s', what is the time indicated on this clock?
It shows 7 h 51 min
